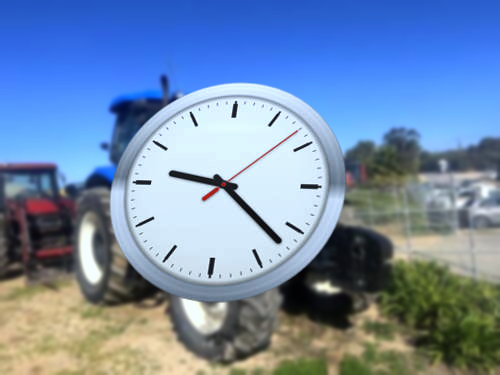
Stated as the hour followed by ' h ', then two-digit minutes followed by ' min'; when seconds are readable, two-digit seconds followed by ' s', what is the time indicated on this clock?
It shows 9 h 22 min 08 s
